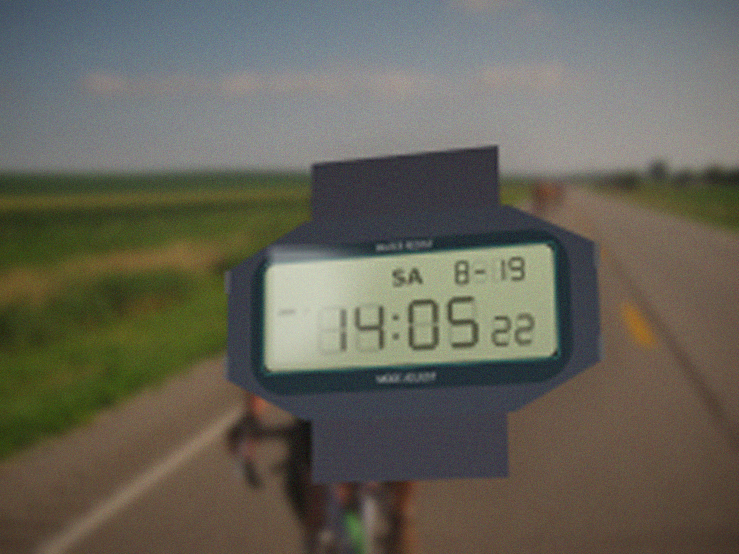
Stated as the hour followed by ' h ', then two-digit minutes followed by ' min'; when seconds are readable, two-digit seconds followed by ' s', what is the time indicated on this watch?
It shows 14 h 05 min 22 s
